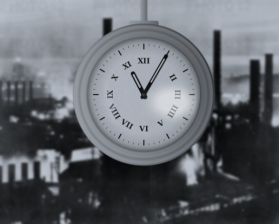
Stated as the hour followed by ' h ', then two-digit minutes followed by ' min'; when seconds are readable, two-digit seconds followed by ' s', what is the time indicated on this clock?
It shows 11 h 05 min
